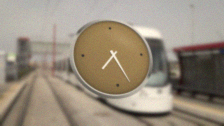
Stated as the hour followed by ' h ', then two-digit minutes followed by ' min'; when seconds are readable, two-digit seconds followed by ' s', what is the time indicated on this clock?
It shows 7 h 26 min
